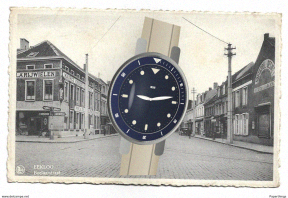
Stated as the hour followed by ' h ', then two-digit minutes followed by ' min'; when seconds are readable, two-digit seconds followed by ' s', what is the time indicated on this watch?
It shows 9 h 13 min
